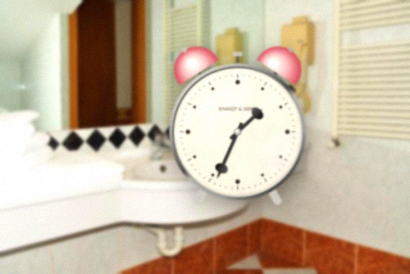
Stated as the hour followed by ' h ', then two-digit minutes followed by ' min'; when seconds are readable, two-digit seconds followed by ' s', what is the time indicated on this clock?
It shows 1 h 34 min
